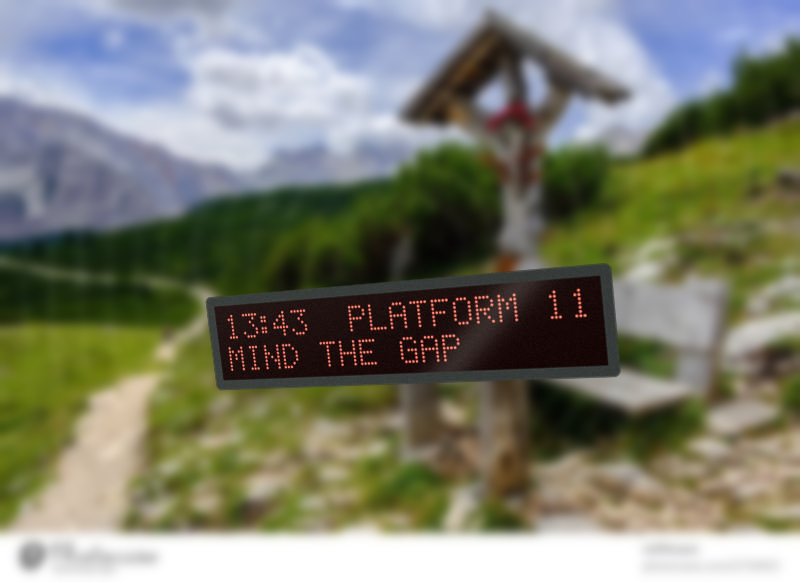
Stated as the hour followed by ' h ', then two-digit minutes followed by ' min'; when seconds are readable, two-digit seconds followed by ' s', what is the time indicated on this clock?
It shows 13 h 43 min
